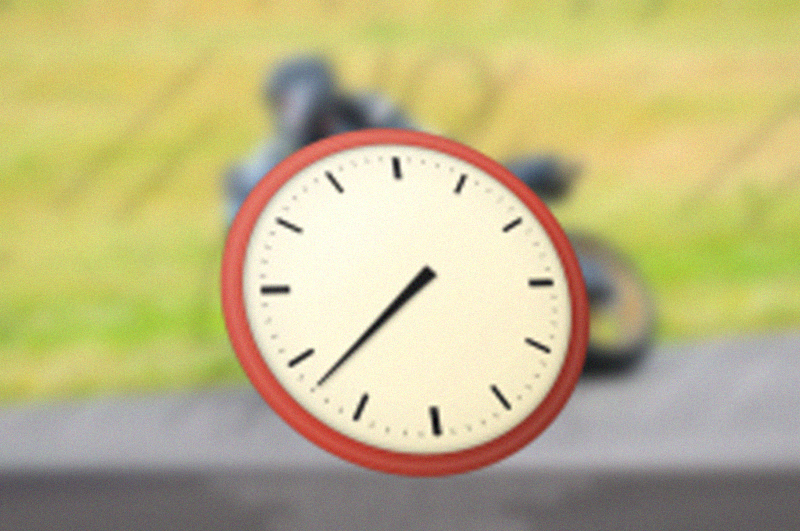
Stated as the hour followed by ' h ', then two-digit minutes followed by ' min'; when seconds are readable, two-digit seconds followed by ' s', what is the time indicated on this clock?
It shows 7 h 38 min
